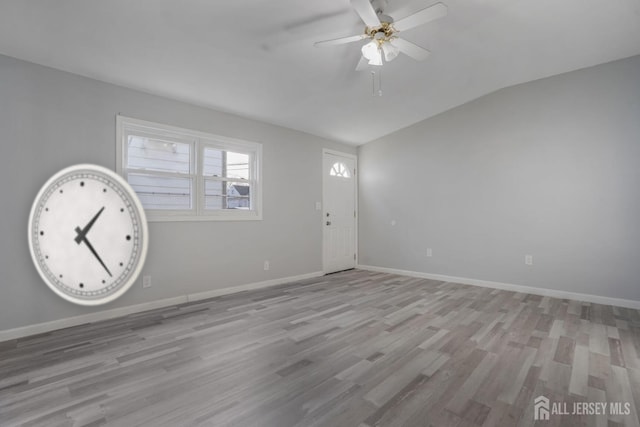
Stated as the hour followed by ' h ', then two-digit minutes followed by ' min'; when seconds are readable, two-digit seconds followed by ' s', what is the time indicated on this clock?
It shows 1 h 23 min
